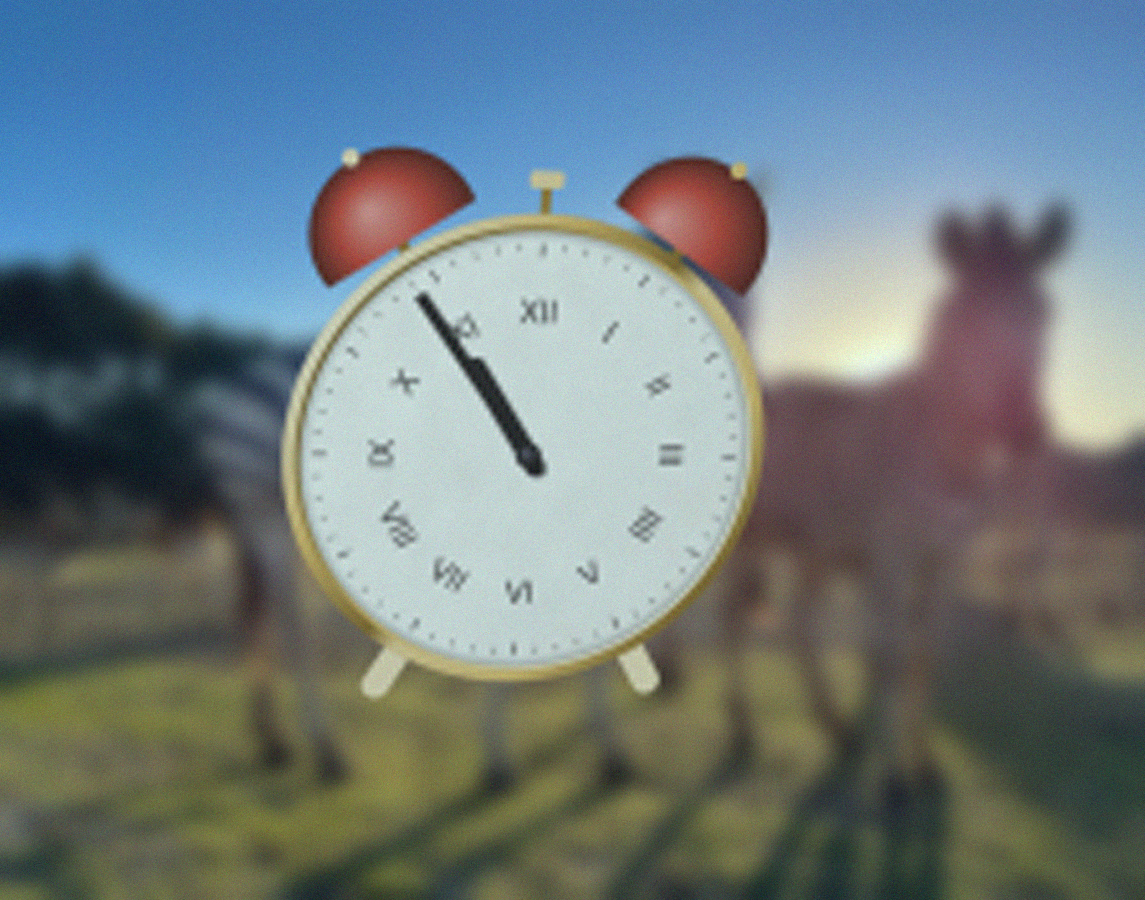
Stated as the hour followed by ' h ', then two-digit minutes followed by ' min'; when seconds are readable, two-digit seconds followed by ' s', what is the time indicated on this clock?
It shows 10 h 54 min
